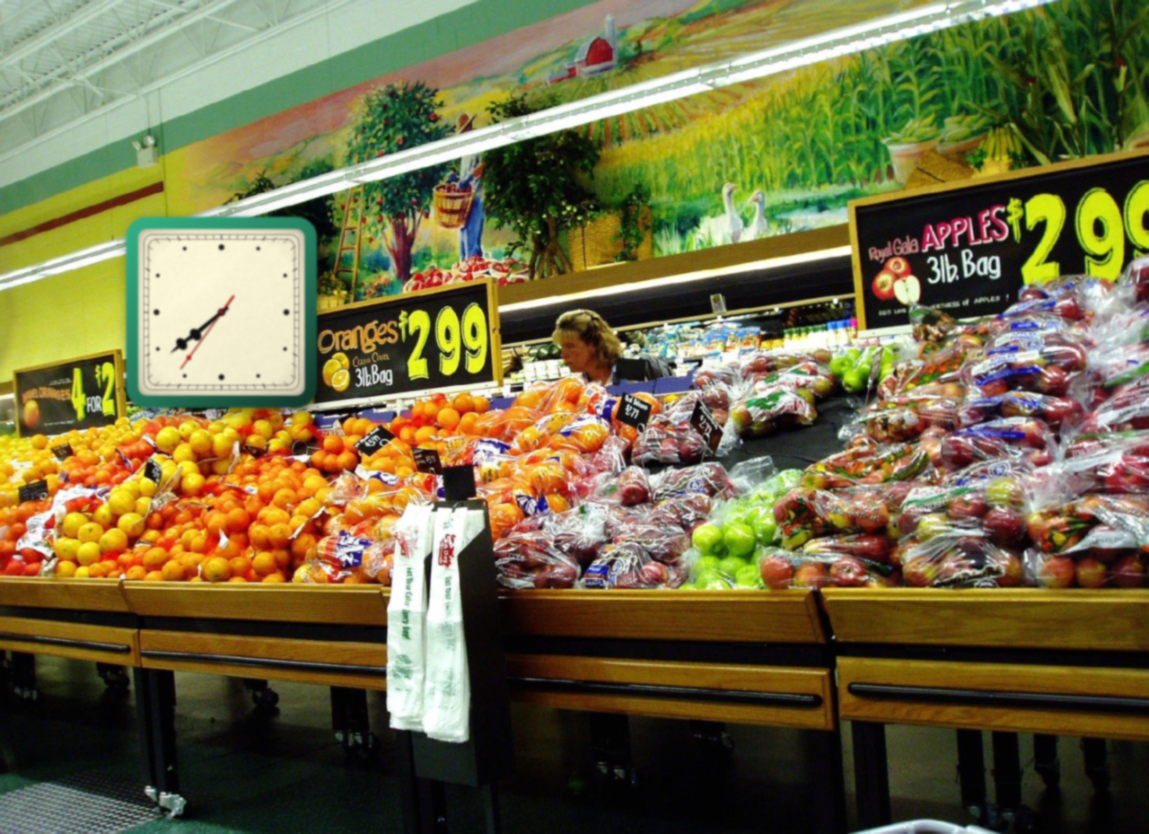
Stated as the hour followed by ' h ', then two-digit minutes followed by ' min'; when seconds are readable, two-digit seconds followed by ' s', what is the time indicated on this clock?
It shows 7 h 38 min 36 s
